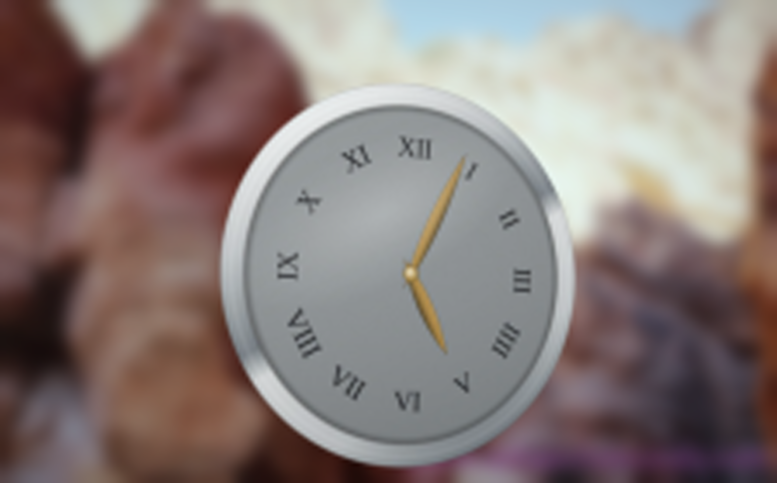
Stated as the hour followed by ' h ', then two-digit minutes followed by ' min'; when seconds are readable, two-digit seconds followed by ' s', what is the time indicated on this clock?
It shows 5 h 04 min
